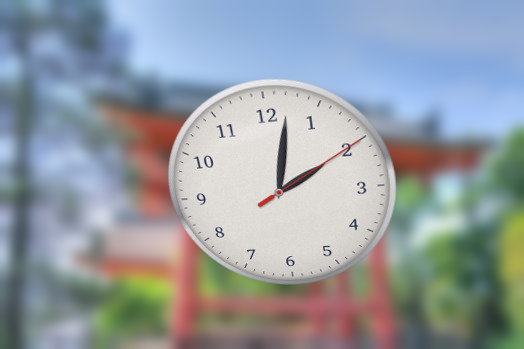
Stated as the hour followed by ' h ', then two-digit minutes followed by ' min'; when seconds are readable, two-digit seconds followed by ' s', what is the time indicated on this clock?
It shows 2 h 02 min 10 s
